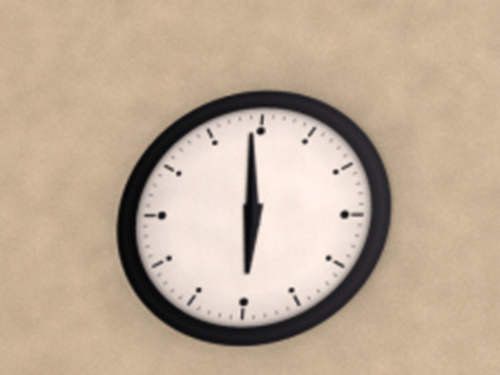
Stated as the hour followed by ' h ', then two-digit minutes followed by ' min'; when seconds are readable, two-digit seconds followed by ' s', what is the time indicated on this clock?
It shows 5 h 59 min
